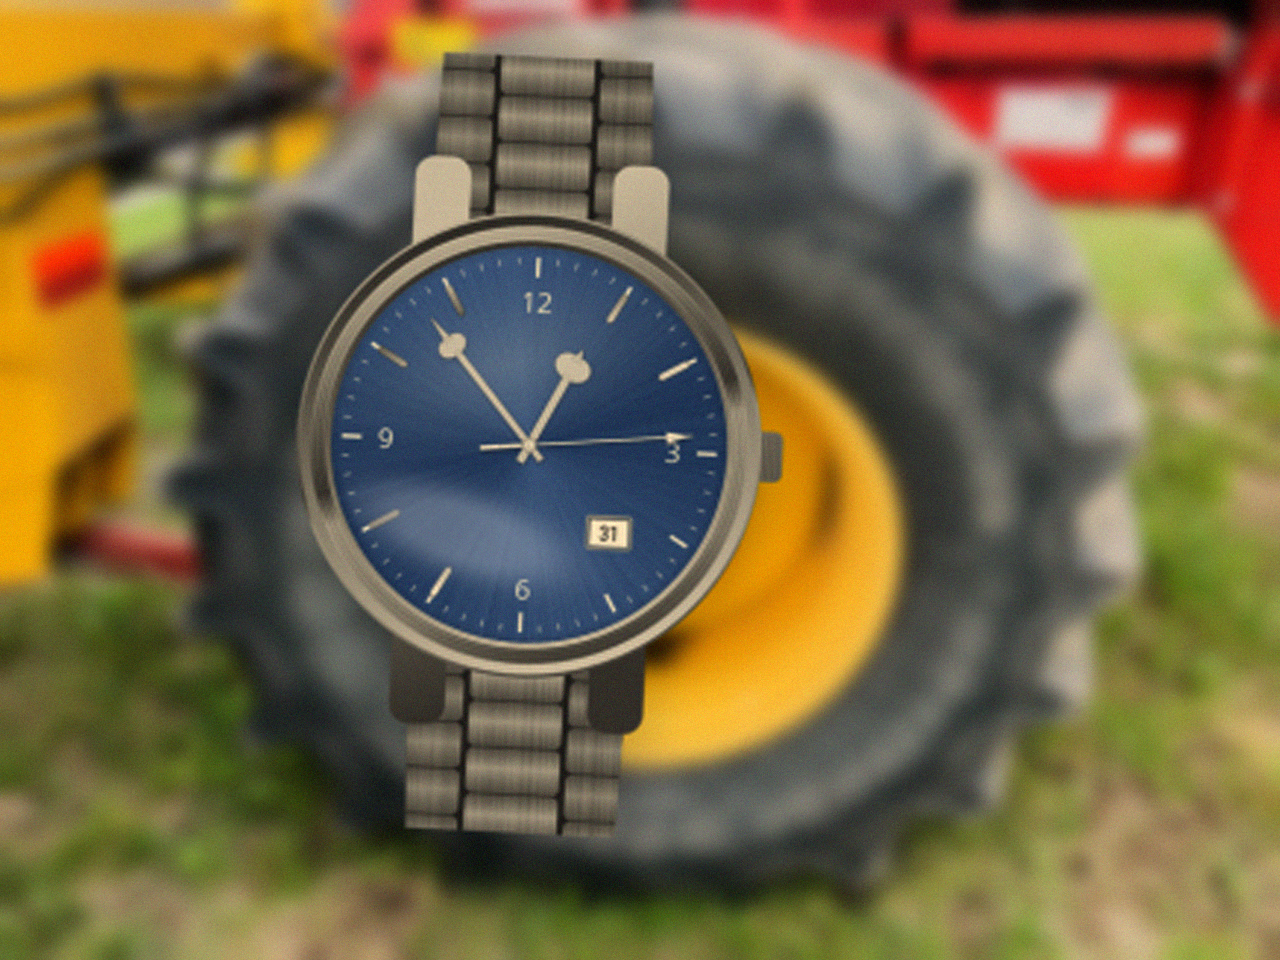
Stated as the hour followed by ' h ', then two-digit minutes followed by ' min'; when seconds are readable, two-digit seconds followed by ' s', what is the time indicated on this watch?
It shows 12 h 53 min 14 s
